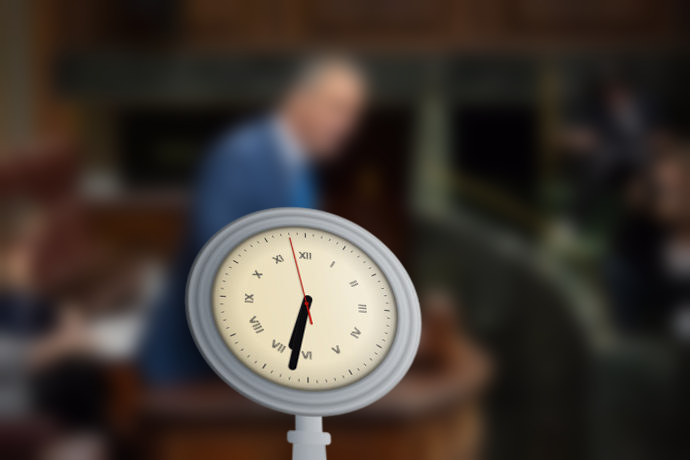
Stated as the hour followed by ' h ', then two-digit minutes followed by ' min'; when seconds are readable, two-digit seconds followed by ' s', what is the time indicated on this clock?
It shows 6 h 31 min 58 s
